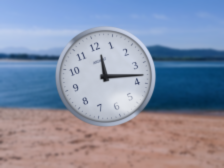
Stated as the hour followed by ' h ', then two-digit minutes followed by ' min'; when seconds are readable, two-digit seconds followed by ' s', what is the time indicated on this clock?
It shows 12 h 18 min
